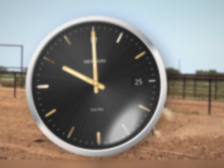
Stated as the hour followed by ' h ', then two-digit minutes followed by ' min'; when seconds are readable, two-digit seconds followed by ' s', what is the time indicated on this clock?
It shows 10 h 00 min
